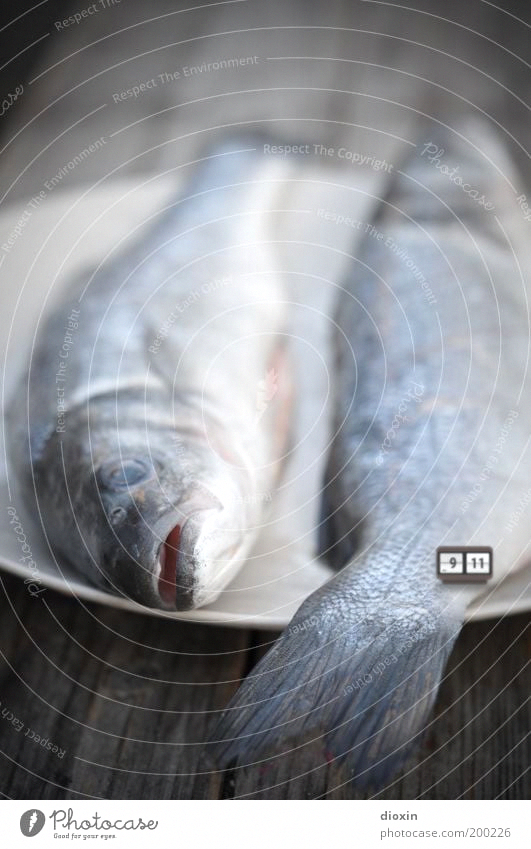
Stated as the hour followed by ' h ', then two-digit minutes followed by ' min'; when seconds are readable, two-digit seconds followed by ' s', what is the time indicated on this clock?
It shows 9 h 11 min
